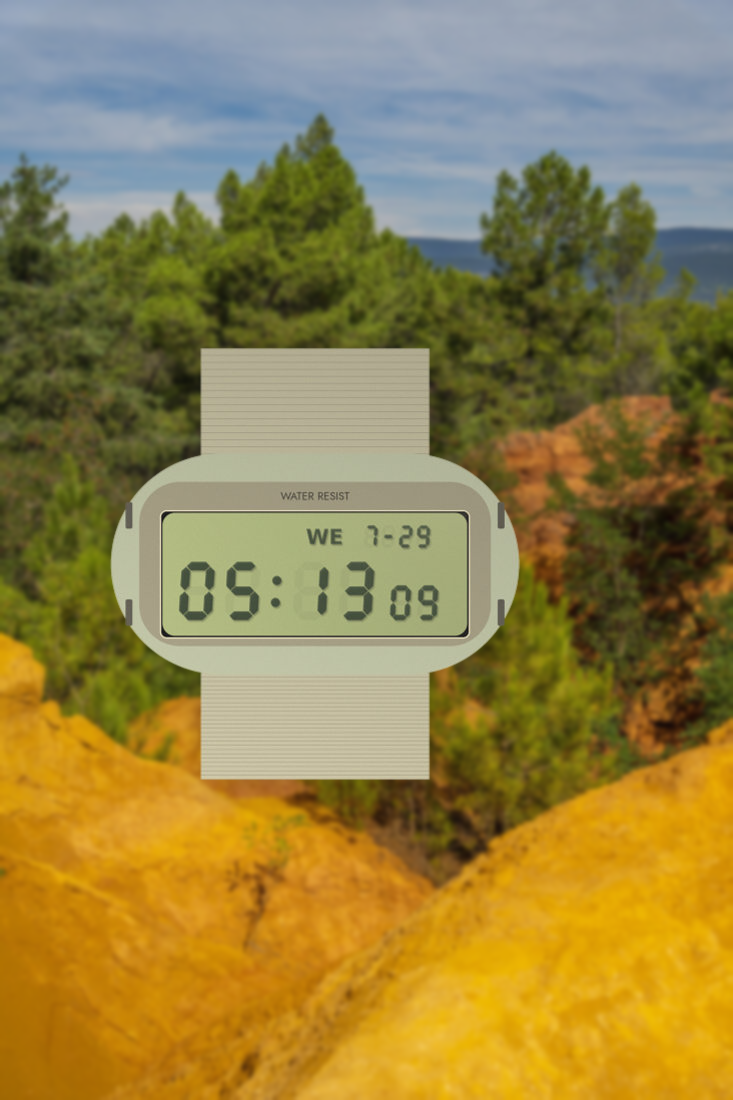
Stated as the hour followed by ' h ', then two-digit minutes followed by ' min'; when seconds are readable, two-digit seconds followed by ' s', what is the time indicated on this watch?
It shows 5 h 13 min 09 s
